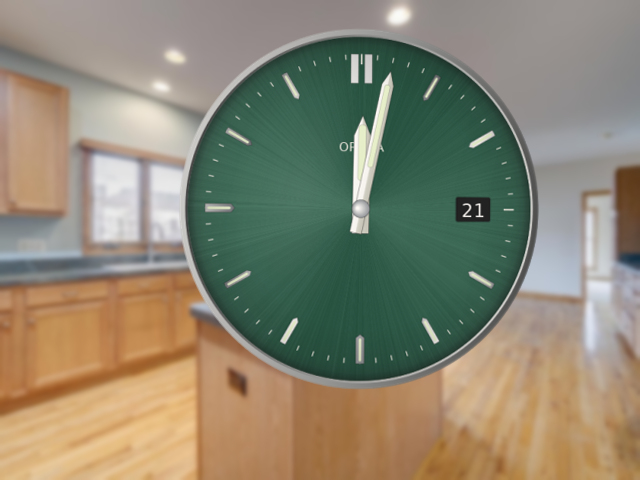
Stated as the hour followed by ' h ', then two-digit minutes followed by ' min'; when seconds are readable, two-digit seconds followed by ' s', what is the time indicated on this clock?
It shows 12 h 02 min
